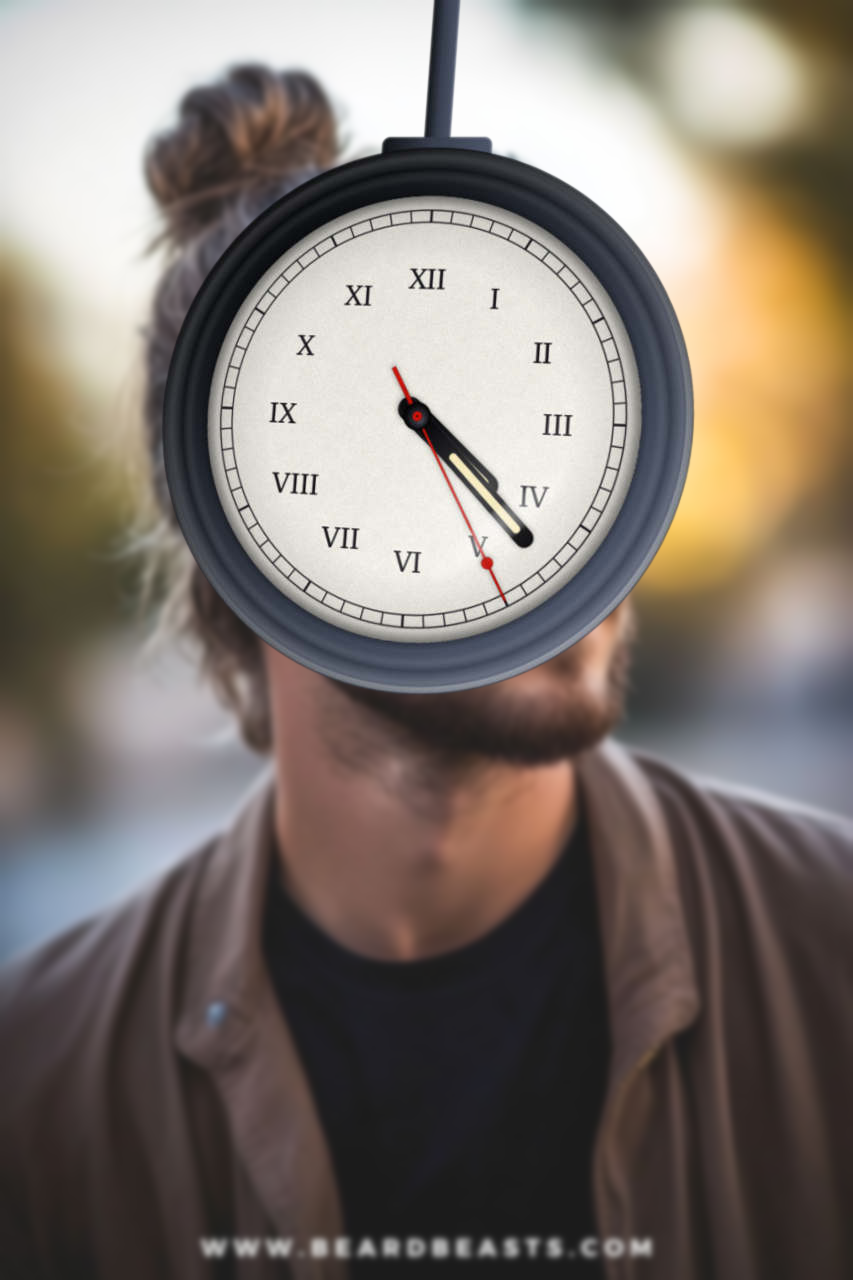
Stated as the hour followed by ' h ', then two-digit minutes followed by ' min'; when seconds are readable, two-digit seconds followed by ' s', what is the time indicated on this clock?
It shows 4 h 22 min 25 s
